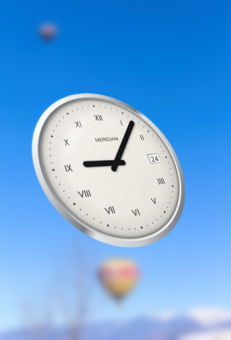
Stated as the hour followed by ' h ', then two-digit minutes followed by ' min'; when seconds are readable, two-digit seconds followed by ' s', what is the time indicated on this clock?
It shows 9 h 07 min
